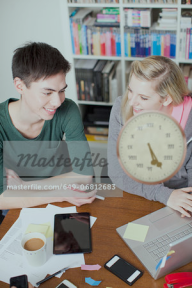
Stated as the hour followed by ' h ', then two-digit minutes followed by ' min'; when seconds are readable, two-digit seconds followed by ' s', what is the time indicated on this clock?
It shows 5 h 25 min
